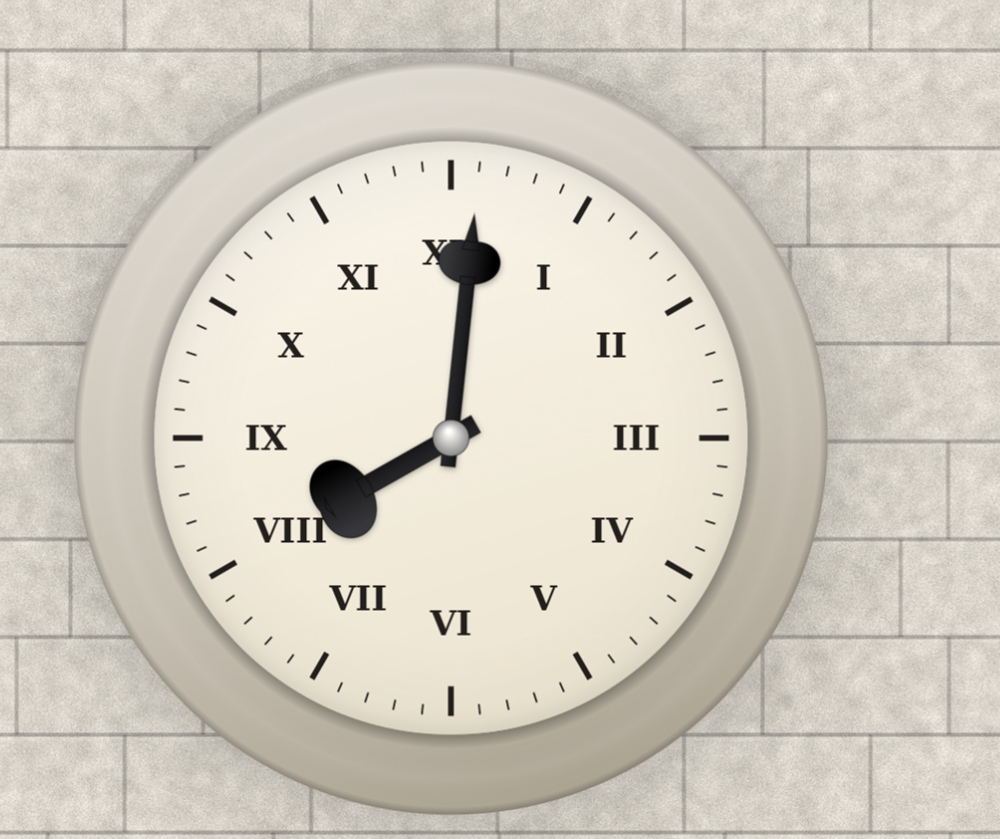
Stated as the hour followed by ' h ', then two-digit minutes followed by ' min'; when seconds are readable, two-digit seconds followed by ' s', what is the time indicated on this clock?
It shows 8 h 01 min
